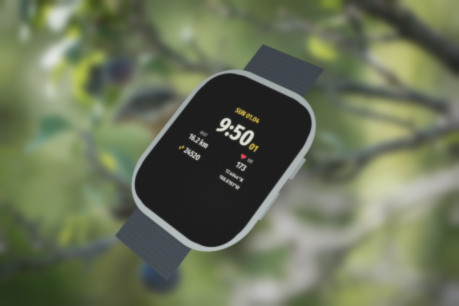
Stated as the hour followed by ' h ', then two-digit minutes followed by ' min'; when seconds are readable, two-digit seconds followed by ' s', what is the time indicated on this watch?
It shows 9 h 50 min 01 s
